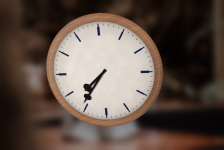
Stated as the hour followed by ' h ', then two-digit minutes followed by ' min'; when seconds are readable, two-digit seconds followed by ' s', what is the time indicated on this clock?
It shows 7 h 36 min
